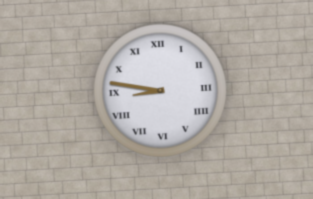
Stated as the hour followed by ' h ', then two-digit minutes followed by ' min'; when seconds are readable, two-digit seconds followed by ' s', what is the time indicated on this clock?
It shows 8 h 47 min
